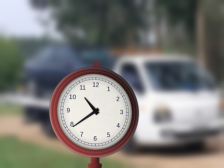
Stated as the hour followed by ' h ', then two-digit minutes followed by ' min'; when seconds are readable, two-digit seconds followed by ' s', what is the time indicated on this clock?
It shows 10 h 39 min
